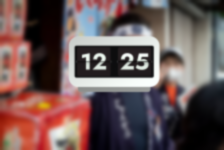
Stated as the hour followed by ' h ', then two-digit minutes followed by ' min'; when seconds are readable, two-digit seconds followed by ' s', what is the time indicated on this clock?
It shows 12 h 25 min
